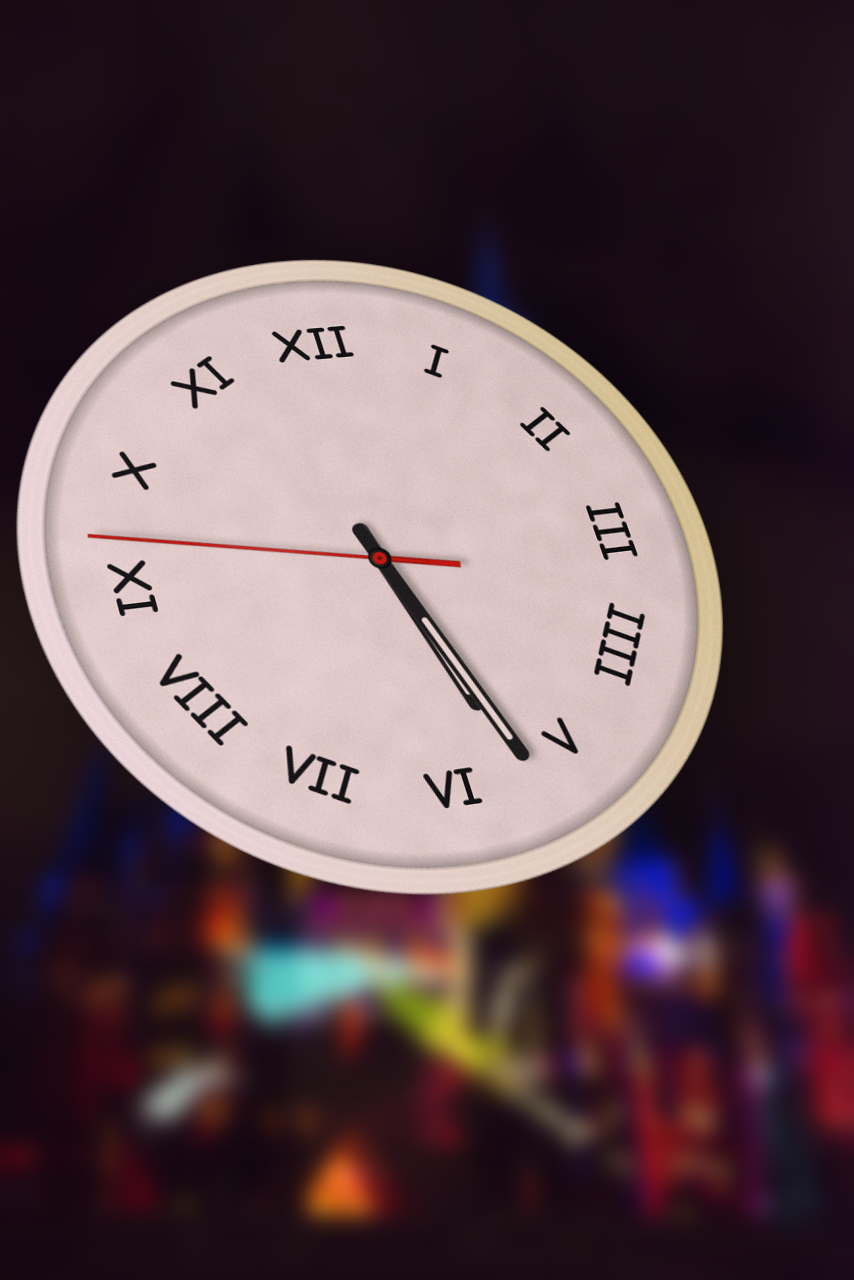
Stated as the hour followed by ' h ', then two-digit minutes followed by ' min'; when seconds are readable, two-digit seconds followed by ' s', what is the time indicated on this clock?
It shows 5 h 26 min 47 s
